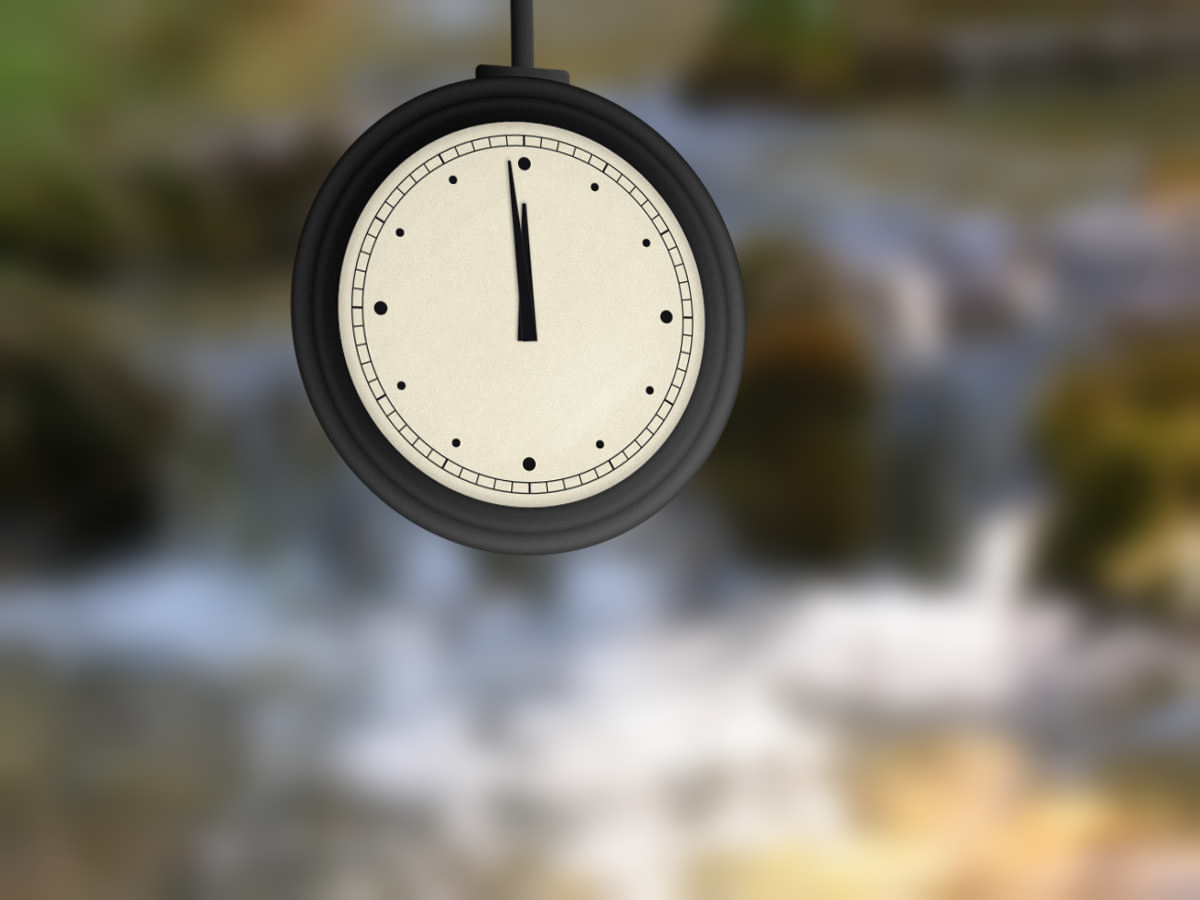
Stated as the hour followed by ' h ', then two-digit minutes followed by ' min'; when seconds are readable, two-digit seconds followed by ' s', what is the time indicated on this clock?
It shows 11 h 59 min
